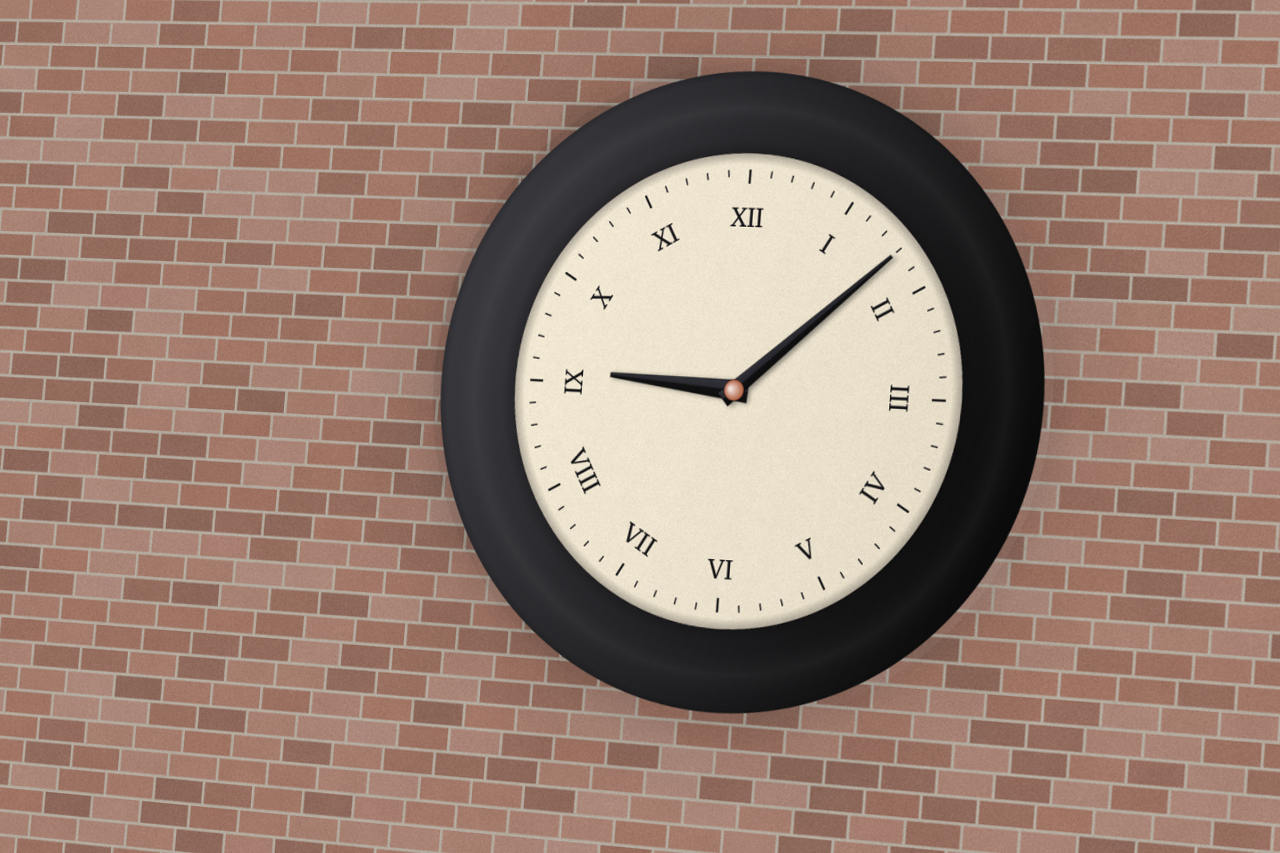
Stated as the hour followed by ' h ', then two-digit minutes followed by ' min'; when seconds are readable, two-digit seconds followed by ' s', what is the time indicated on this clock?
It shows 9 h 08 min
